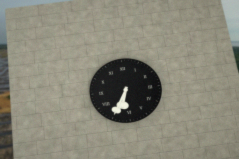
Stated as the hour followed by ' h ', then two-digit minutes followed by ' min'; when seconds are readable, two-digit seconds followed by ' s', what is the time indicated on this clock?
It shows 6 h 35 min
